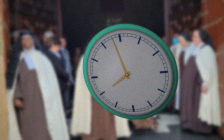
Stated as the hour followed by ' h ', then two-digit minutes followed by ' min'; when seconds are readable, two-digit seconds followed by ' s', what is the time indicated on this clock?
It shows 7 h 58 min
